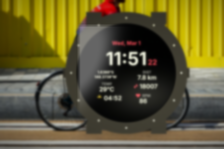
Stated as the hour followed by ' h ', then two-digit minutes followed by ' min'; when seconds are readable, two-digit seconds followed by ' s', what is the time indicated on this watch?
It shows 11 h 51 min
